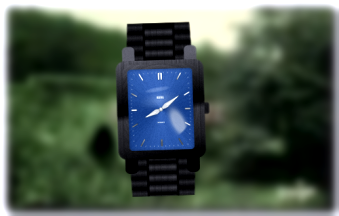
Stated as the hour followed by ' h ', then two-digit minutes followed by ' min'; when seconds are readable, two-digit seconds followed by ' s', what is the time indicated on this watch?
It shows 8 h 09 min
